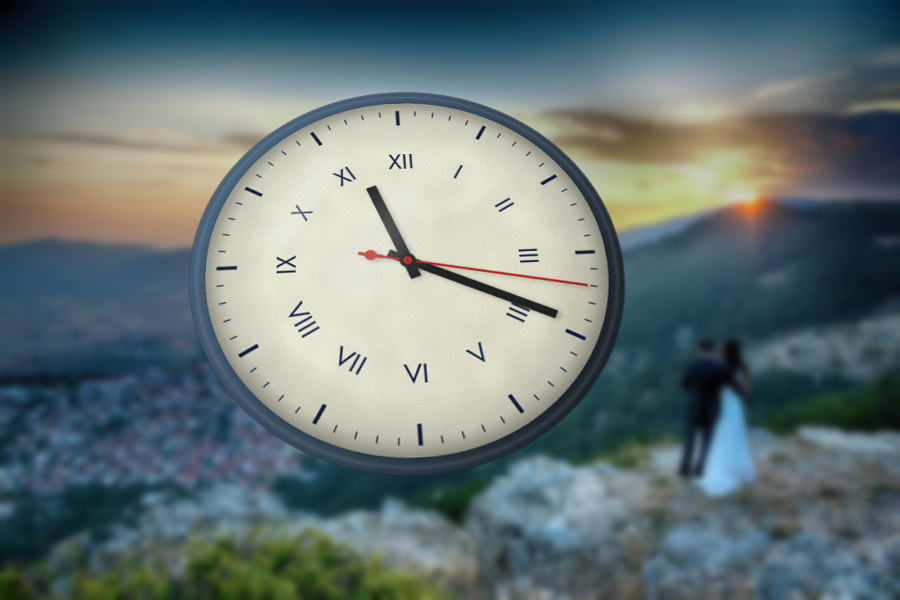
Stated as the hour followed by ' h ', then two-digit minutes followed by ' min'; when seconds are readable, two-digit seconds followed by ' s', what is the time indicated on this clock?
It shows 11 h 19 min 17 s
